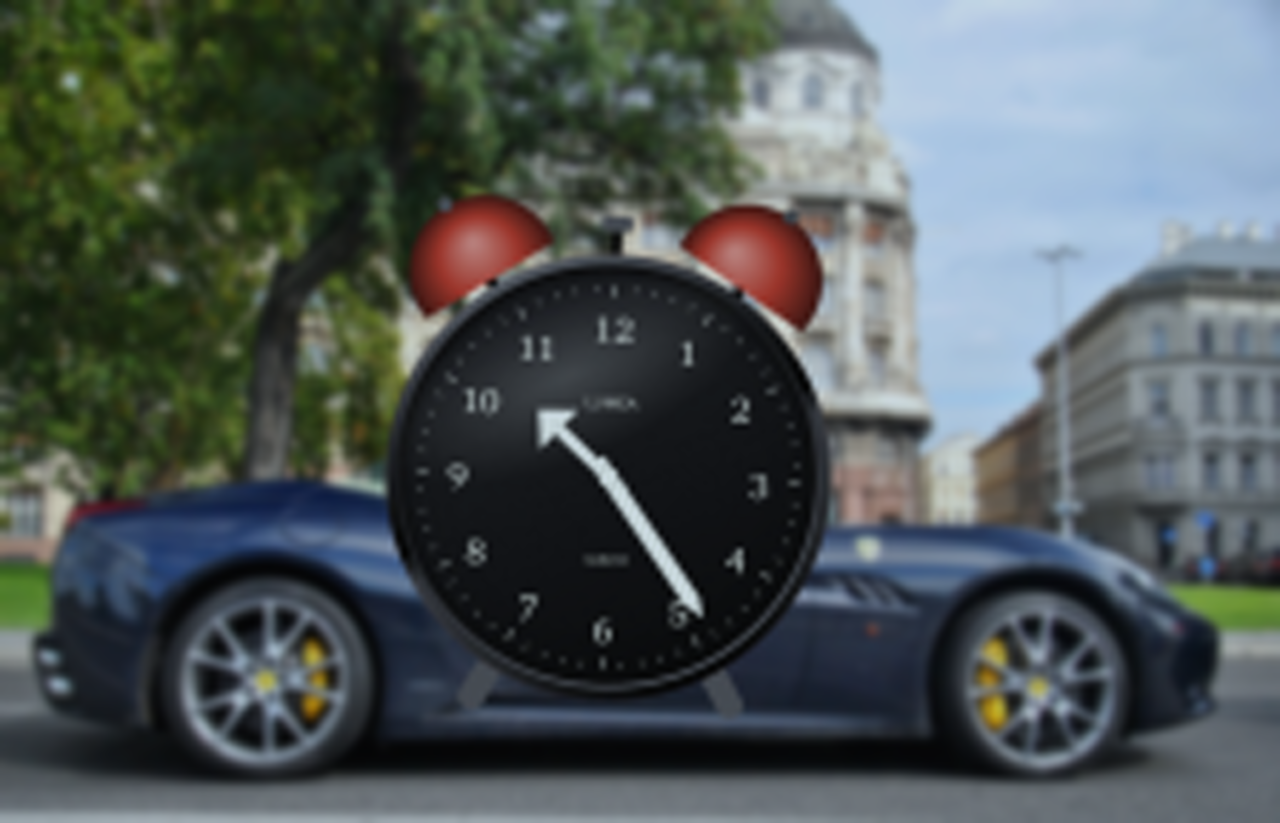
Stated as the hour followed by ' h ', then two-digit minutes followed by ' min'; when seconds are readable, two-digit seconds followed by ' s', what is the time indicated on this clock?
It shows 10 h 24 min
